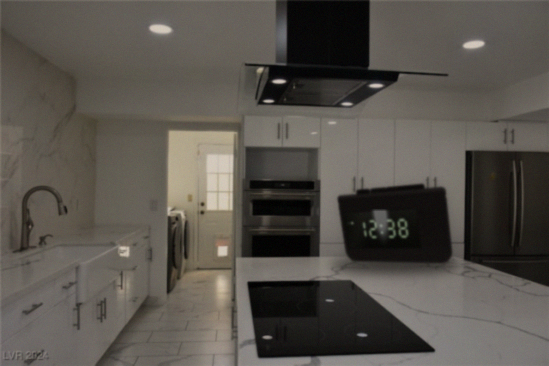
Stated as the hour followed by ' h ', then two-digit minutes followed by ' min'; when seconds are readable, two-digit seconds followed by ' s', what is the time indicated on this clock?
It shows 12 h 38 min
